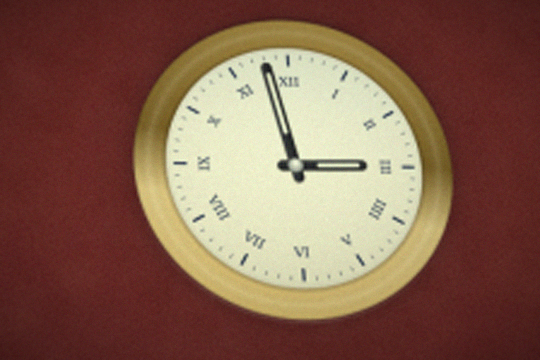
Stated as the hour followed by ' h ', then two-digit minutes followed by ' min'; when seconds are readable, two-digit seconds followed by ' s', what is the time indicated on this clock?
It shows 2 h 58 min
